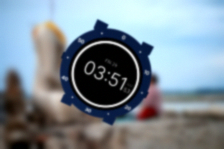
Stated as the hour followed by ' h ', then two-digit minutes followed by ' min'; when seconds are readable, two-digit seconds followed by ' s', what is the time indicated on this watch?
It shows 3 h 51 min
